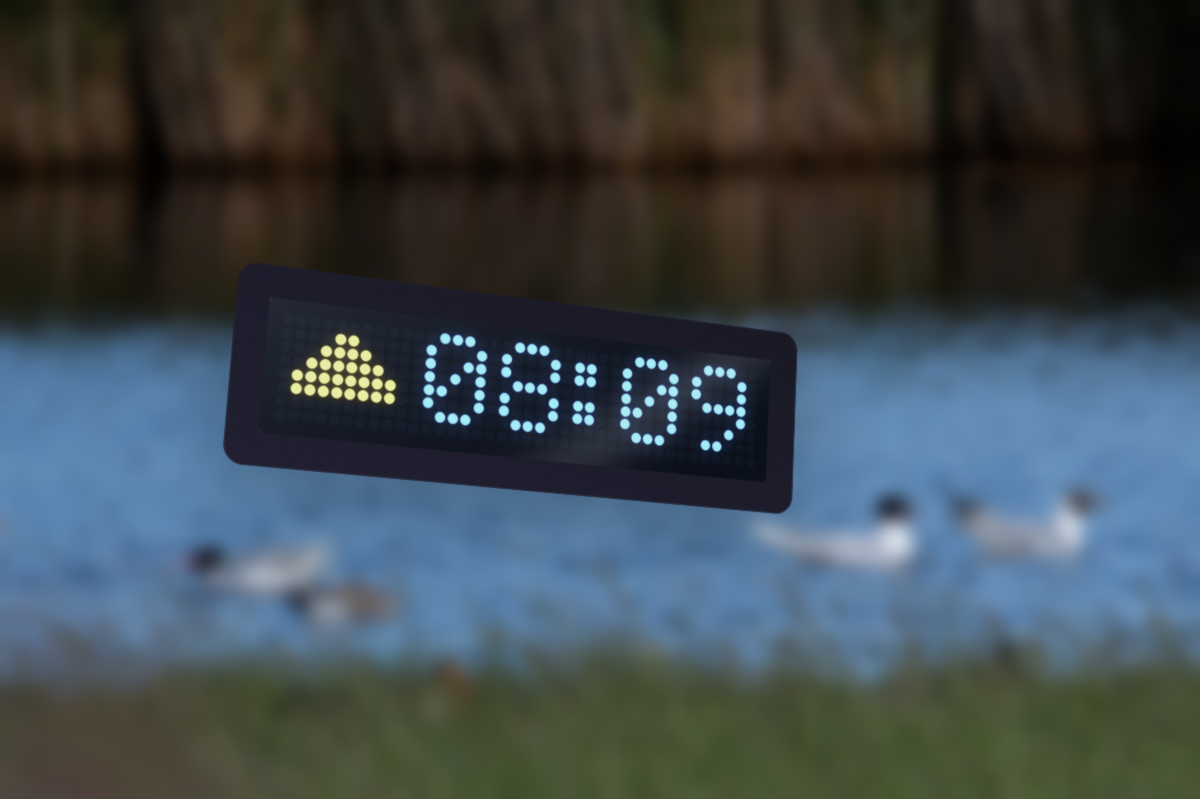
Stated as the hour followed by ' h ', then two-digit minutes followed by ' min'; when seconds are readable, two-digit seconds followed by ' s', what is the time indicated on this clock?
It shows 8 h 09 min
